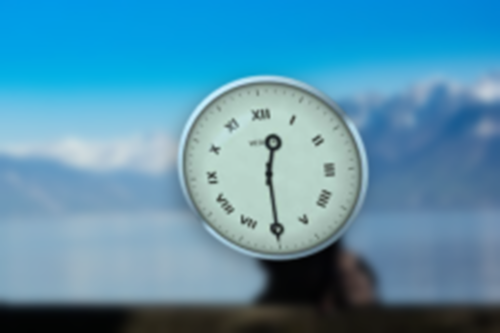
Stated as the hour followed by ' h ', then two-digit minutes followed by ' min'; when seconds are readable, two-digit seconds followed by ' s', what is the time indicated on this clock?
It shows 12 h 30 min
